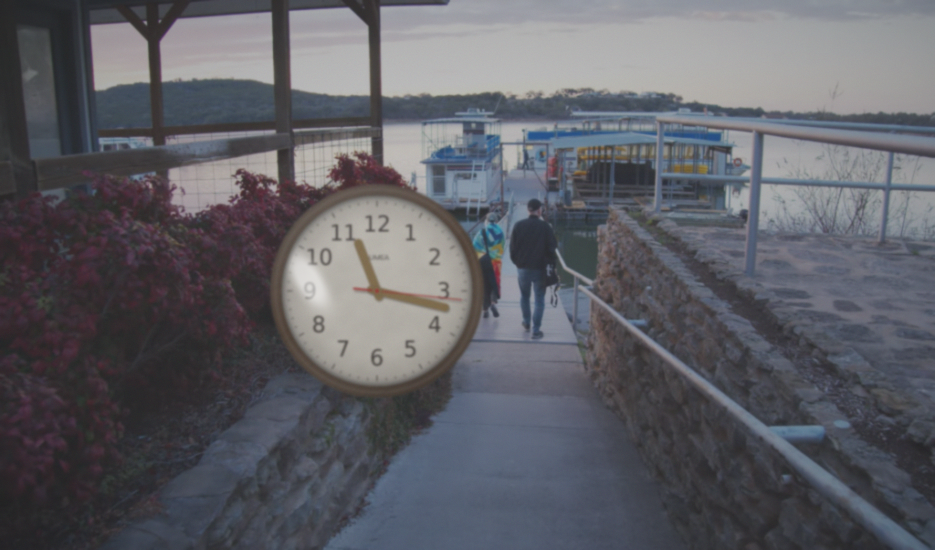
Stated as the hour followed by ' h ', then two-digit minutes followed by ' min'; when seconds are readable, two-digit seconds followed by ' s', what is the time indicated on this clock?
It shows 11 h 17 min 16 s
